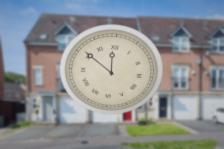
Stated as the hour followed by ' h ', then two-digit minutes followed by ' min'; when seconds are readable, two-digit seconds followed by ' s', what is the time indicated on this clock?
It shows 11 h 51 min
